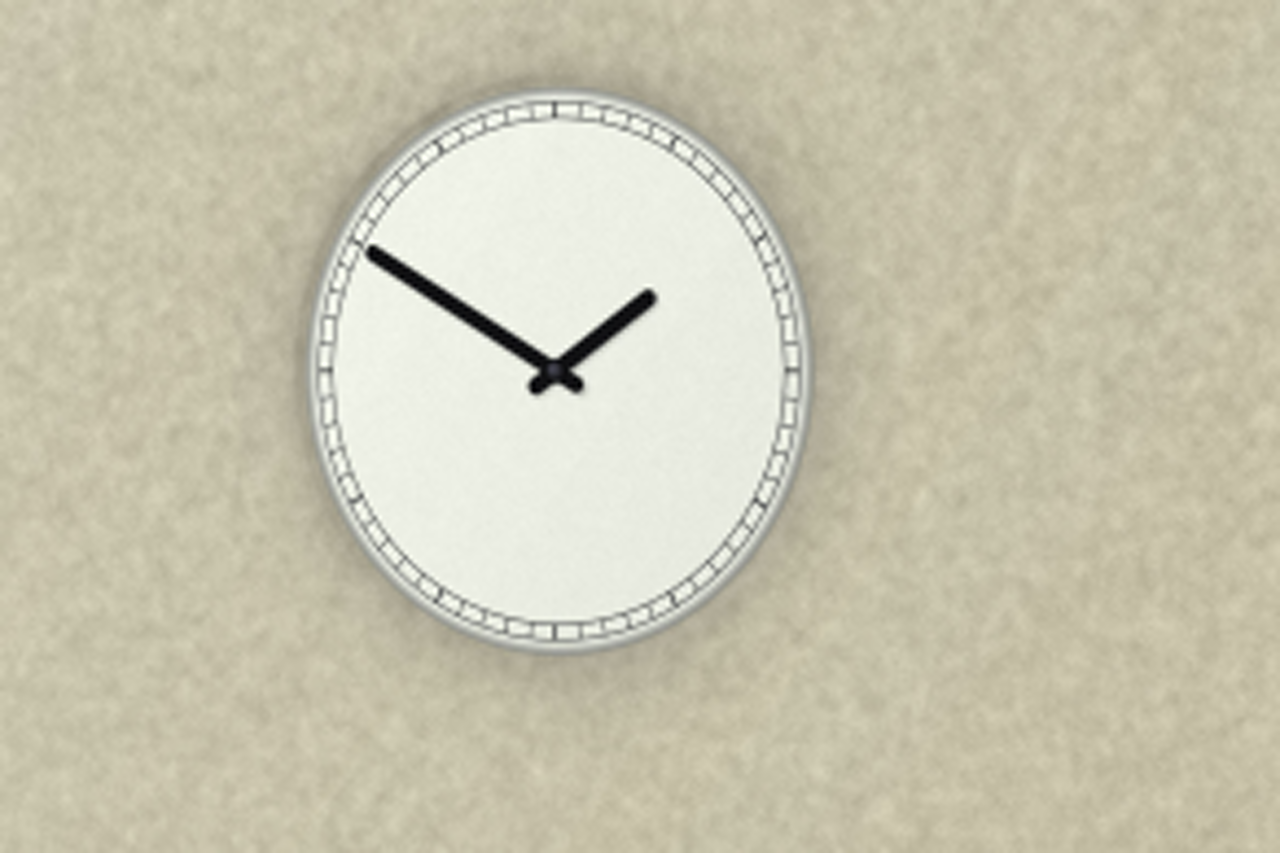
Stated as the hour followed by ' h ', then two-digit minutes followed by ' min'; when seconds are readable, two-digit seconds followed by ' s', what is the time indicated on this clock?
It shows 1 h 50 min
